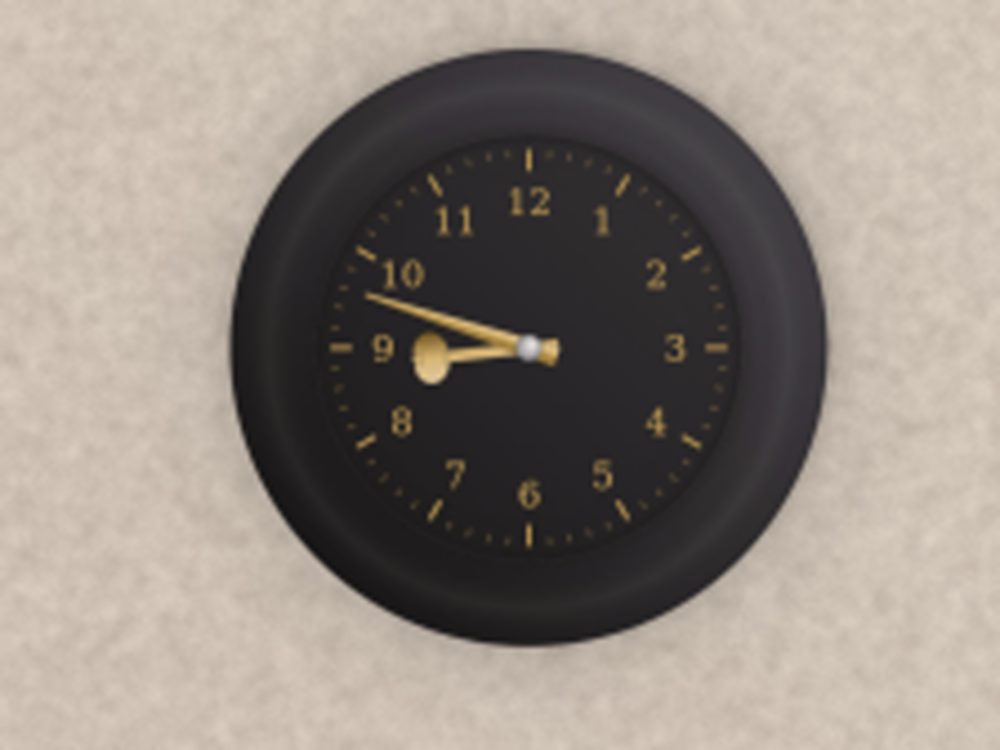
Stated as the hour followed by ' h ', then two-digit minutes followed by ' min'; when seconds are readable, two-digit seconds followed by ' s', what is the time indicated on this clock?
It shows 8 h 48 min
